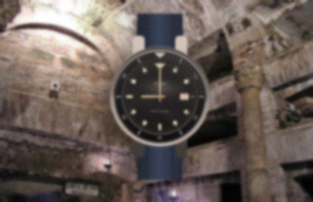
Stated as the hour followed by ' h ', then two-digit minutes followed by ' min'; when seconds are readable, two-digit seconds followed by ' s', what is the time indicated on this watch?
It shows 9 h 00 min
